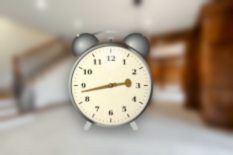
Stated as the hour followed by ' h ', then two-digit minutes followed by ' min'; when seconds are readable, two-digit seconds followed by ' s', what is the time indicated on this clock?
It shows 2 h 43 min
